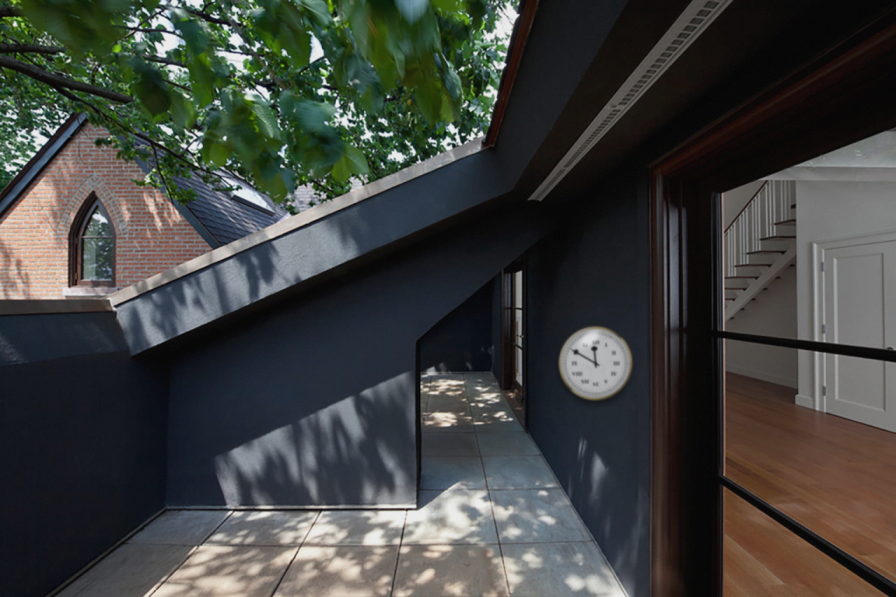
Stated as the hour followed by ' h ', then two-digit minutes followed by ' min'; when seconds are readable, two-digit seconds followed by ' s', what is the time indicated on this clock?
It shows 11 h 50 min
